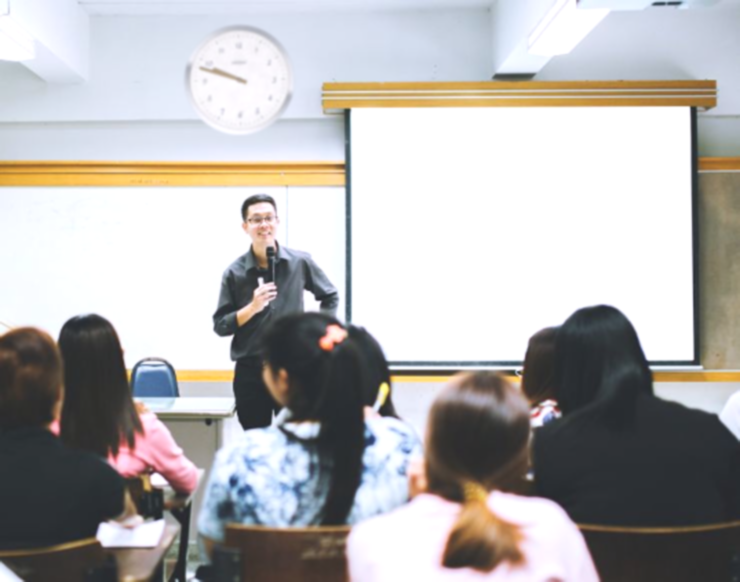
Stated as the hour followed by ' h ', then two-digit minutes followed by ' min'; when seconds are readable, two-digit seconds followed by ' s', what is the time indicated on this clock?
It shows 9 h 48 min
